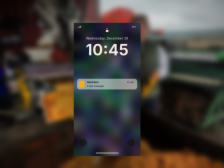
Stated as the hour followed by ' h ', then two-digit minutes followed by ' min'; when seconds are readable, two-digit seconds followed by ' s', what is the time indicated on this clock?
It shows 10 h 45 min
